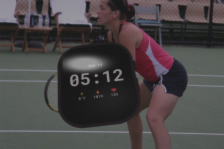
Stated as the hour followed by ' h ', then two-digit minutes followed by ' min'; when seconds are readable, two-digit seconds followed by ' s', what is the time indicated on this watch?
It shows 5 h 12 min
